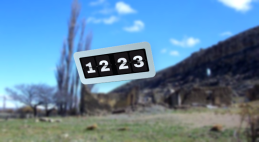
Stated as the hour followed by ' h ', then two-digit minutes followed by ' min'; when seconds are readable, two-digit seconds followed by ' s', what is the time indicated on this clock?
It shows 12 h 23 min
